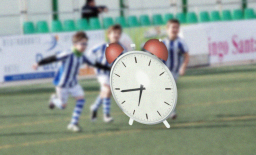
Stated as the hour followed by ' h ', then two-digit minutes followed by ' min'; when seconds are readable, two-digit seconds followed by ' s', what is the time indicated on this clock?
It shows 6 h 44 min
